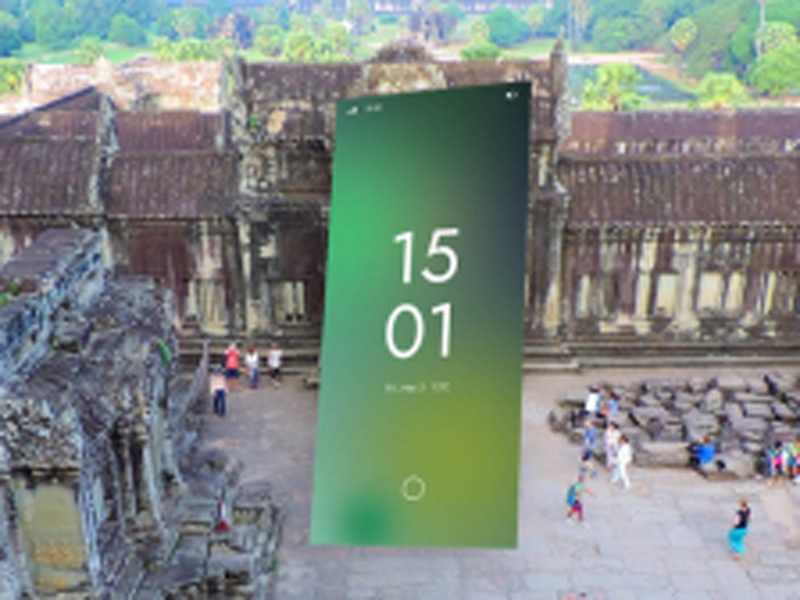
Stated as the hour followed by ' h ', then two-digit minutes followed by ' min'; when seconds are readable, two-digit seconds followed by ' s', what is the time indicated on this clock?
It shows 15 h 01 min
